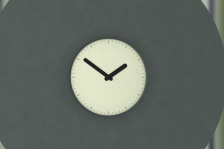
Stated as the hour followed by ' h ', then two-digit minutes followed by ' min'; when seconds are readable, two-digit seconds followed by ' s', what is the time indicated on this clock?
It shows 1 h 51 min
